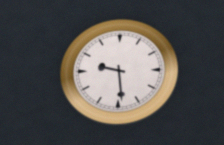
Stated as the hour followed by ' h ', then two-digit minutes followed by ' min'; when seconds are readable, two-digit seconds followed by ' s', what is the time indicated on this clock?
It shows 9 h 29 min
